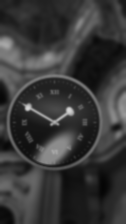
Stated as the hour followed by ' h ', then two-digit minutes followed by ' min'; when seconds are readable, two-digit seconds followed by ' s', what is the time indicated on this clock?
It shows 1 h 50 min
